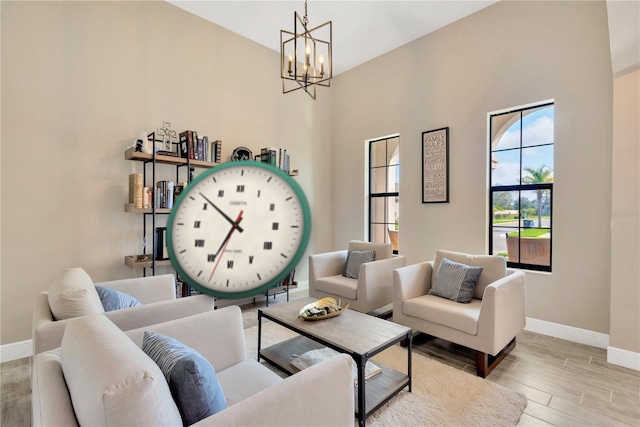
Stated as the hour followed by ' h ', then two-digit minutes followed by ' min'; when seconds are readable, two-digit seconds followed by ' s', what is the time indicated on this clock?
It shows 6 h 51 min 33 s
